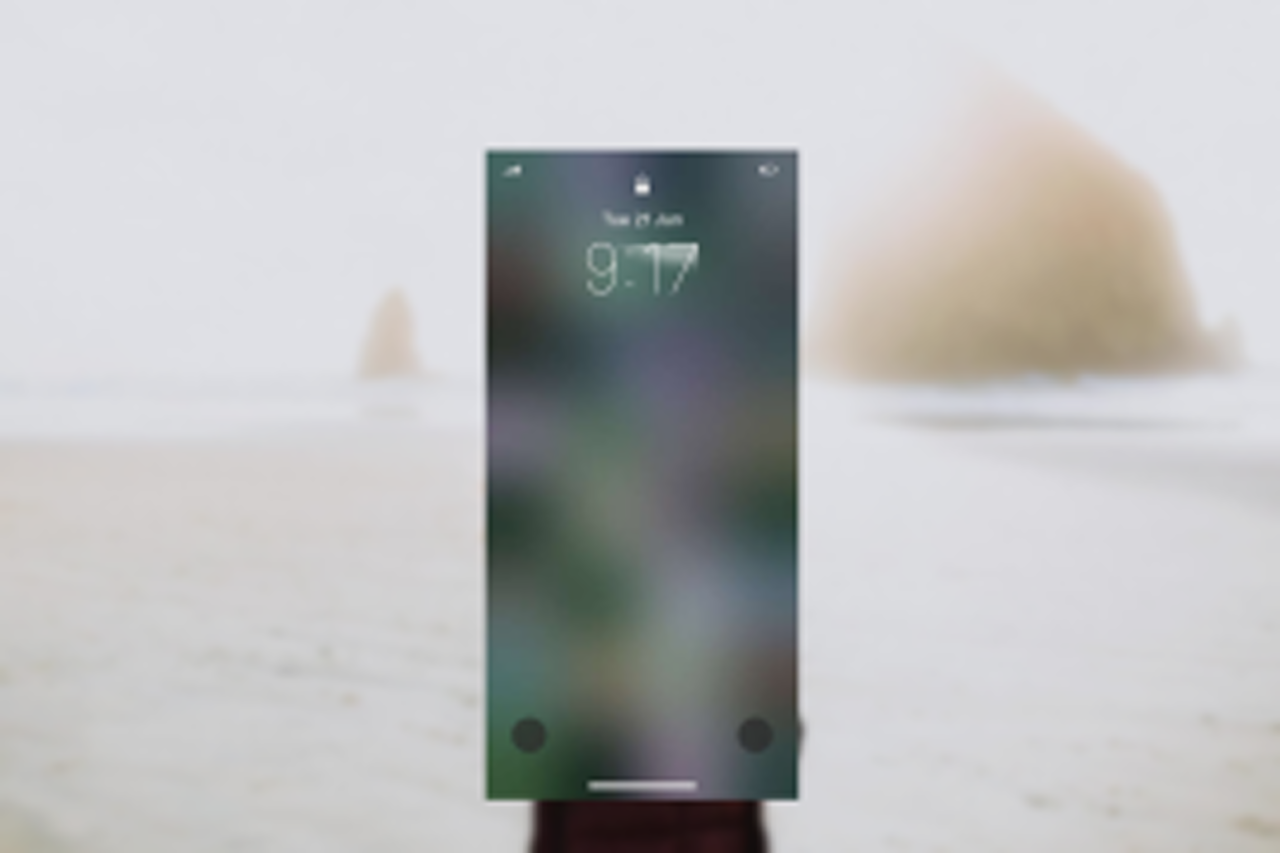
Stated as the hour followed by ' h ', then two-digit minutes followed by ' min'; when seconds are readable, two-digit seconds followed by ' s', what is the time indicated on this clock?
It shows 9 h 17 min
